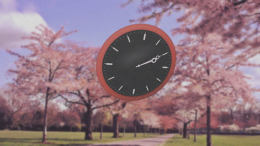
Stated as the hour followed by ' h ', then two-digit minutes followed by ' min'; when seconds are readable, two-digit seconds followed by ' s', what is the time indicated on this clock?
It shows 2 h 10 min
